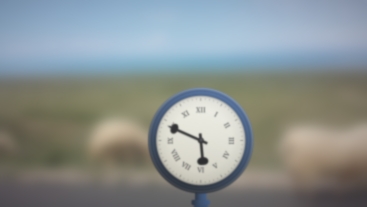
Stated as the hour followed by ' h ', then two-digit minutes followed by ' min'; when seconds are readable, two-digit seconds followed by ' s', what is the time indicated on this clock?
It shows 5 h 49 min
